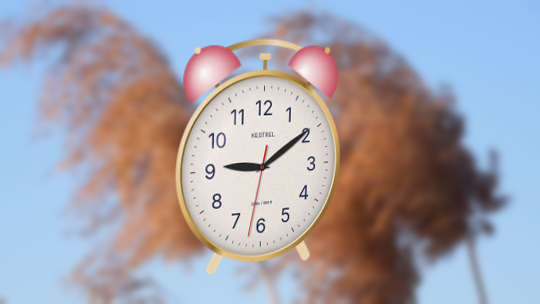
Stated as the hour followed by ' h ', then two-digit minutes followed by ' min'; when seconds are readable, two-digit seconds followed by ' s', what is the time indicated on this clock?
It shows 9 h 09 min 32 s
